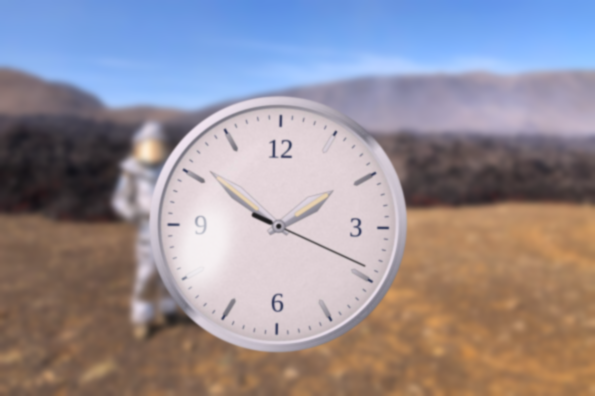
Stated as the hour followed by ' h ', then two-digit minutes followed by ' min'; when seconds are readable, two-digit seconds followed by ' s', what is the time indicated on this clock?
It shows 1 h 51 min 19 s
